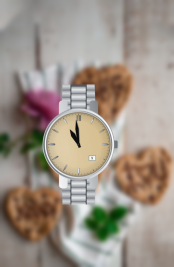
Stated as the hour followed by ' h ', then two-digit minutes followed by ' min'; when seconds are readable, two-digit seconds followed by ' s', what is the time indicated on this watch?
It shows 10 h 59 min
